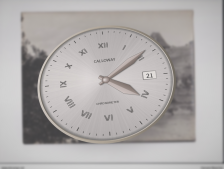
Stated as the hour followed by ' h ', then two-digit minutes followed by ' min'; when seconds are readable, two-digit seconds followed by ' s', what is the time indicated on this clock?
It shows 4 h 09 min
